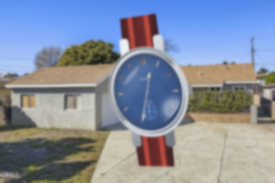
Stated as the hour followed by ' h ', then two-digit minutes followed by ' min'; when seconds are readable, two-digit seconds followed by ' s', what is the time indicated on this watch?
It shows 12 h 33 min
